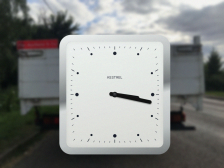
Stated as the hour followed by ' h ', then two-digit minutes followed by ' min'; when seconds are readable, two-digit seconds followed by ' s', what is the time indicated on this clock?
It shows 3 h 17 min
